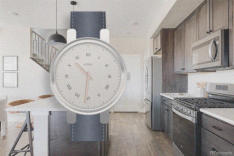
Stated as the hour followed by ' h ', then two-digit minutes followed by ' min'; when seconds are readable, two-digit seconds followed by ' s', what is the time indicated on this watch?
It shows 10 h 31 min
